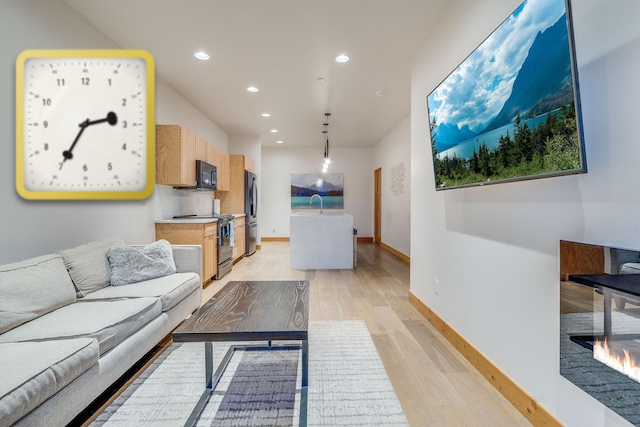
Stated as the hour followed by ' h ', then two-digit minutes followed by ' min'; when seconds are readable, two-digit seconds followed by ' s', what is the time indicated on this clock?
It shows 2 h 35 min
